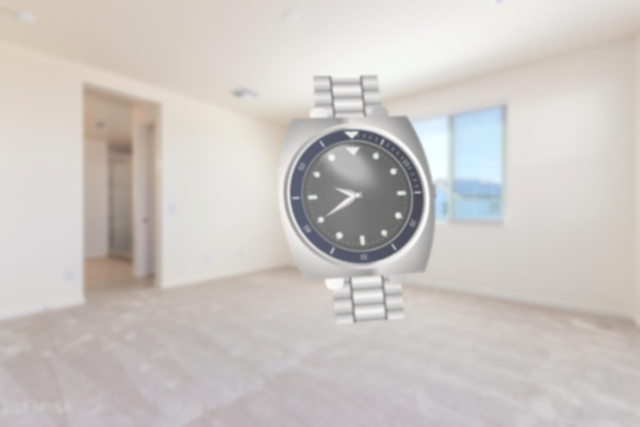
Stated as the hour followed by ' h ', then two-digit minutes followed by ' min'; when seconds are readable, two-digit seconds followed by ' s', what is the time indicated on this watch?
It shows 9 h 40 min
